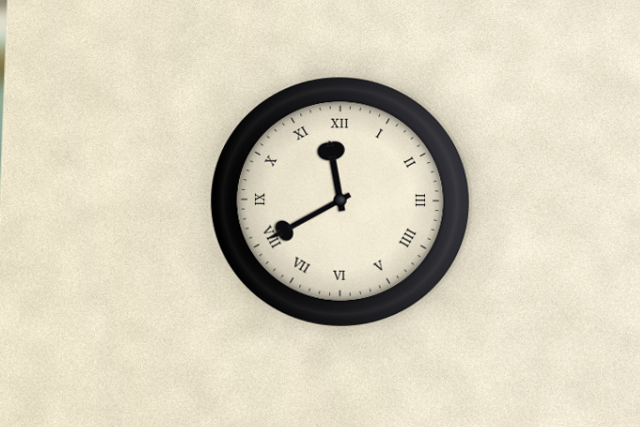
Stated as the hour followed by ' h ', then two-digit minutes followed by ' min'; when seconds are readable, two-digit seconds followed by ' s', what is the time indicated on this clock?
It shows 11 h 40 min
